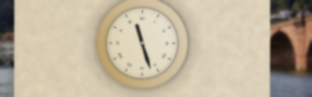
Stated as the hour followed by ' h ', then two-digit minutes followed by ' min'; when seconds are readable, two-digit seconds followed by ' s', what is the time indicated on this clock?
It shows 11 h 27 min
